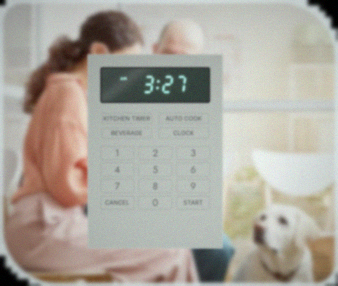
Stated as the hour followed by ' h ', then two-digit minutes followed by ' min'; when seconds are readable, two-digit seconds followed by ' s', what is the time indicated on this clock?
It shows 3 h 27 min
